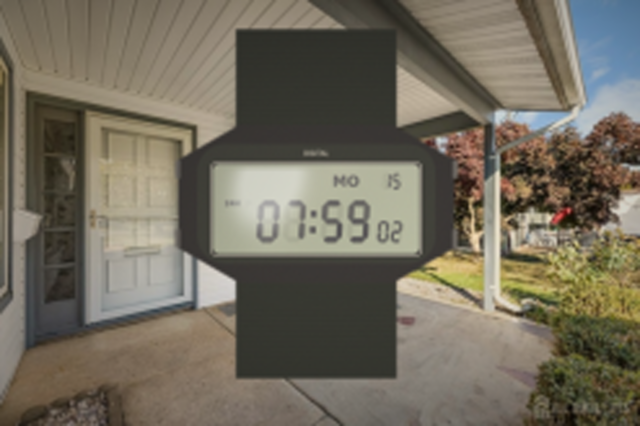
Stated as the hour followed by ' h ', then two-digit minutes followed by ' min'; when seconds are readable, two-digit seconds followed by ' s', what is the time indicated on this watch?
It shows 7 h 59 min 02 s
